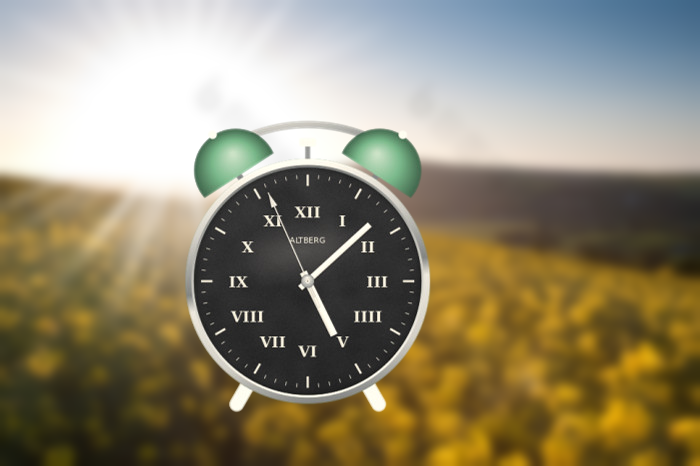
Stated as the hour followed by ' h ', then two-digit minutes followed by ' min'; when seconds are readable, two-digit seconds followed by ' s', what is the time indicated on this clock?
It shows 5 h 07 min 56 s
